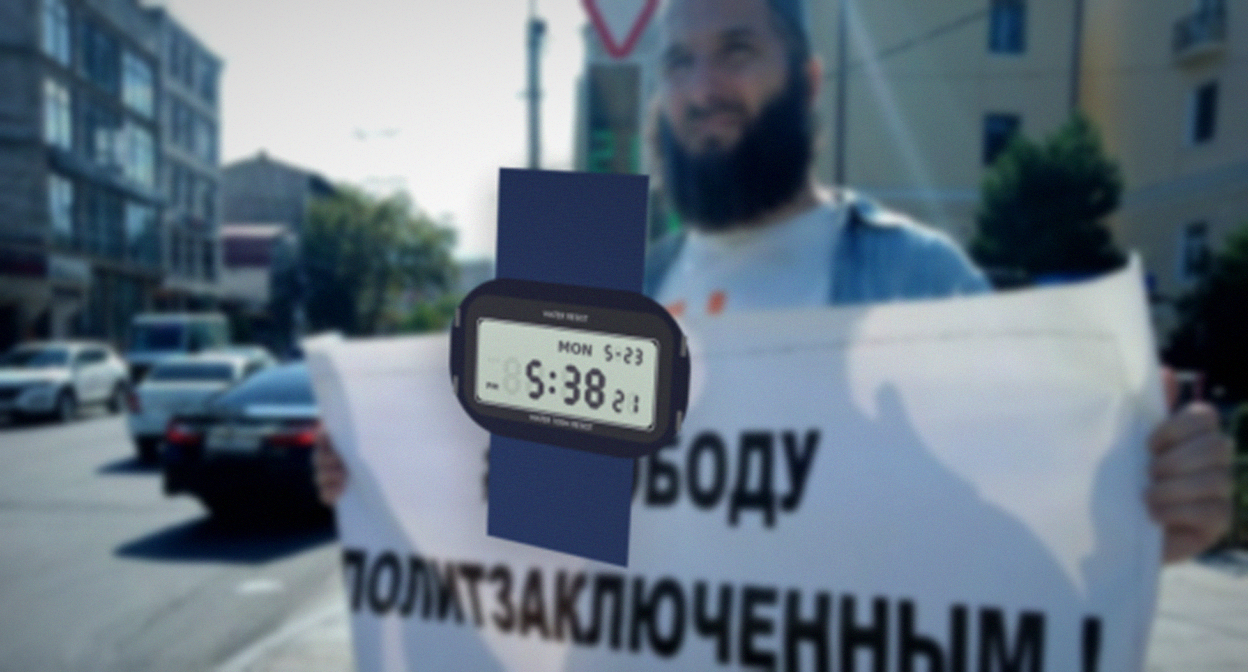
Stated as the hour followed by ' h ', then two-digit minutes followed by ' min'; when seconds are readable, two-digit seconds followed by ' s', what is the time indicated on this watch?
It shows 5 h 38 min 21 s
